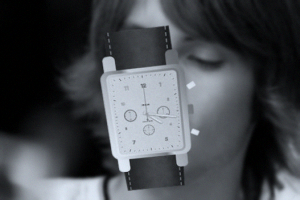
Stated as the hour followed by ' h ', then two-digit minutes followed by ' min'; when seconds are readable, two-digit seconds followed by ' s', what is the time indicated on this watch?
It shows 4 h 17 min
